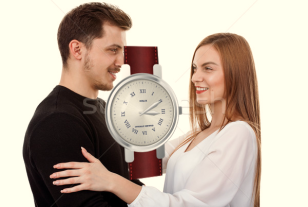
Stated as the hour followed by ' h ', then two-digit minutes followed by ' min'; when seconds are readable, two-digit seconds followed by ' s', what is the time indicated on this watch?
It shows 3 h 10 min
